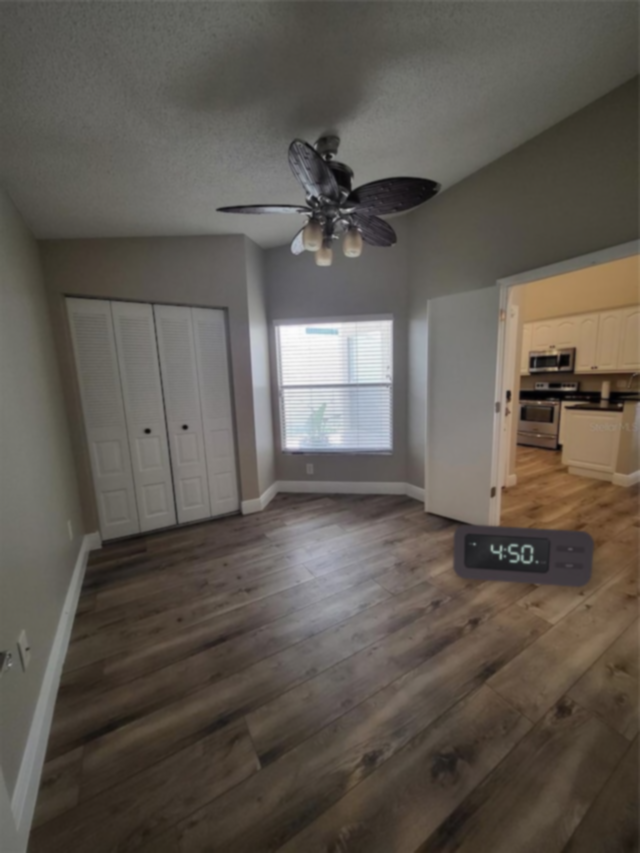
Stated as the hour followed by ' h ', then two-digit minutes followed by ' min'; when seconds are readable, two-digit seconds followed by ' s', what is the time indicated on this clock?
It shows 4 h 50 min
